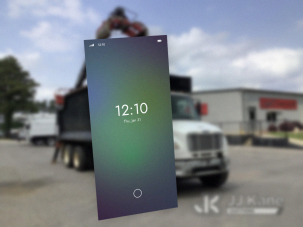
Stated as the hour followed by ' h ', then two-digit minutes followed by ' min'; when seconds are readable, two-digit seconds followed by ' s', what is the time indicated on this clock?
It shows 12 h 10 min
